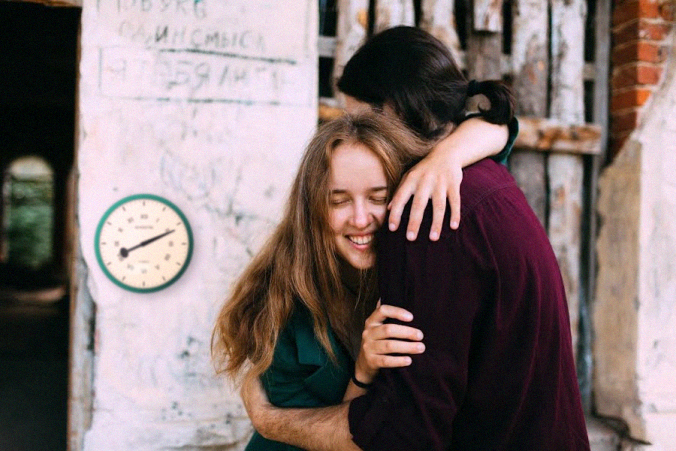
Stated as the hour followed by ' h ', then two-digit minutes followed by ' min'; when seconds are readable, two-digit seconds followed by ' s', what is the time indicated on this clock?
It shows 8 h 11 min
